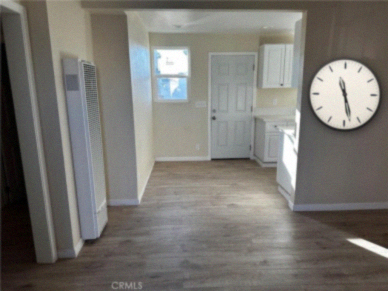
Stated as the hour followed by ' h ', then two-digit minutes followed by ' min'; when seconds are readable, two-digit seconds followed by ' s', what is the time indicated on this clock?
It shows 11 h 28 min
